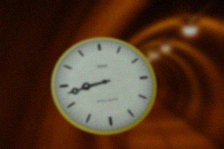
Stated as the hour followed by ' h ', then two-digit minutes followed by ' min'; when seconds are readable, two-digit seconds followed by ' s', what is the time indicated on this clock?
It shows 8 h 43 min
